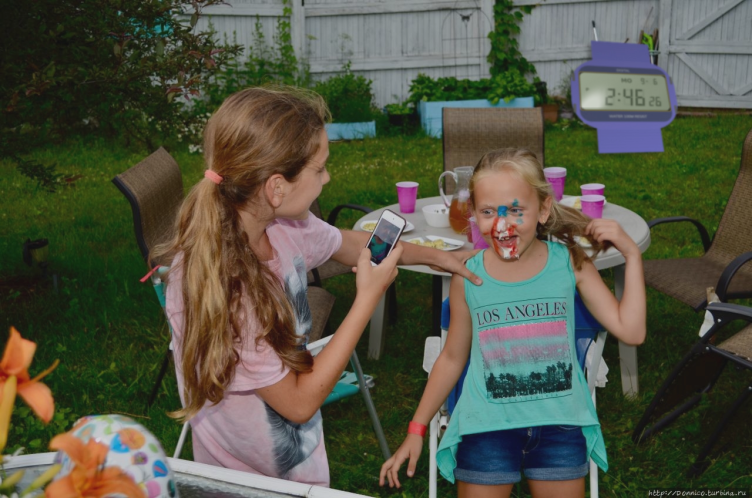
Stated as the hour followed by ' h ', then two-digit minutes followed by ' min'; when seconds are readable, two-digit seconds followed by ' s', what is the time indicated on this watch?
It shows 2 h 46 min 26 s
